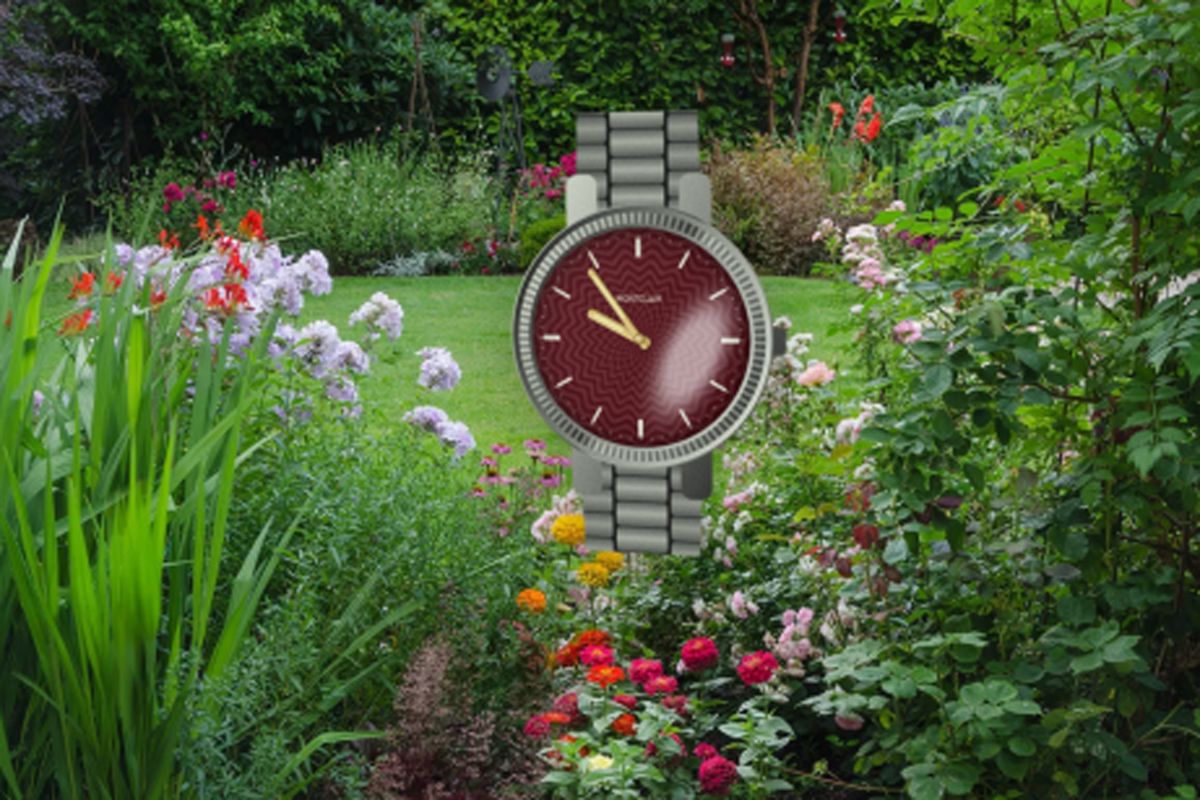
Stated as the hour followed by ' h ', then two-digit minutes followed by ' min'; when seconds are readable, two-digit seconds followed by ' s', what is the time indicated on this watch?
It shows 9 h 54 min
